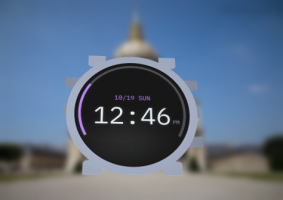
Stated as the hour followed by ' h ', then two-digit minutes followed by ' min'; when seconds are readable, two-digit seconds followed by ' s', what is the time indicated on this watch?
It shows 12 h 46 min
